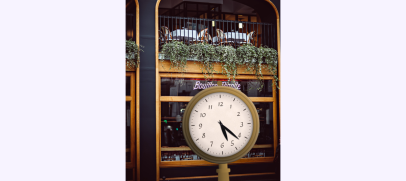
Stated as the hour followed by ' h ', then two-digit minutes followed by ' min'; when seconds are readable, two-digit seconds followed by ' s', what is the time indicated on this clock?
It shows 5 h 22 min
